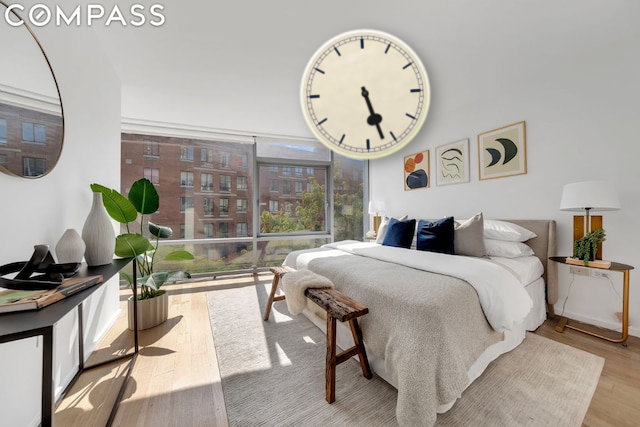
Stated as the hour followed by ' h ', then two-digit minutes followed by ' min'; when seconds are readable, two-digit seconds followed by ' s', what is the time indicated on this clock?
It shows 5 h 27 min
